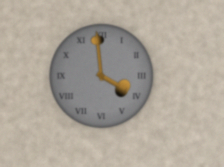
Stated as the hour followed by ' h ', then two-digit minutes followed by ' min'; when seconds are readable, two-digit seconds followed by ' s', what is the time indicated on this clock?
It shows 3 h 59 min
